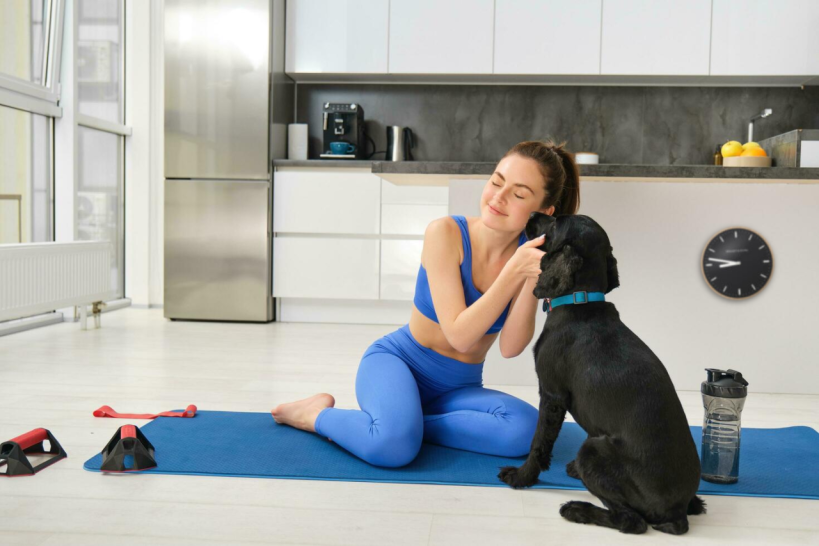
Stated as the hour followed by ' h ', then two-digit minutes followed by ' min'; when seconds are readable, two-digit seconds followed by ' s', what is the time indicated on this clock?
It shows 8 h 47 min
